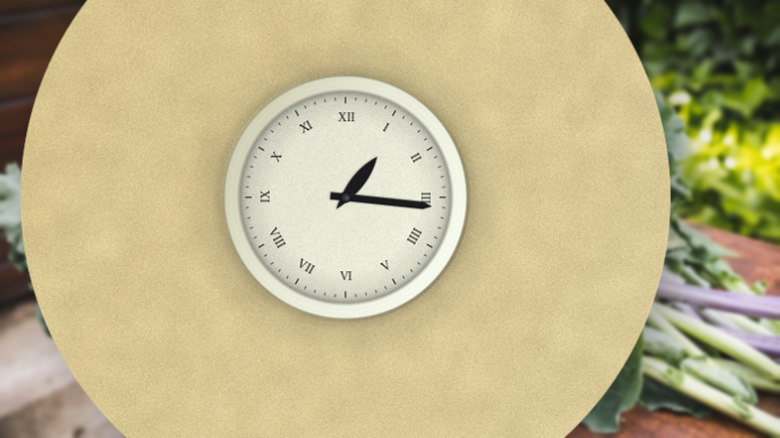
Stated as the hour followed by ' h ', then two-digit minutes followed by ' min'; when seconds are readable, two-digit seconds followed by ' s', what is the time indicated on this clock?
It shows 1 h 16 min
